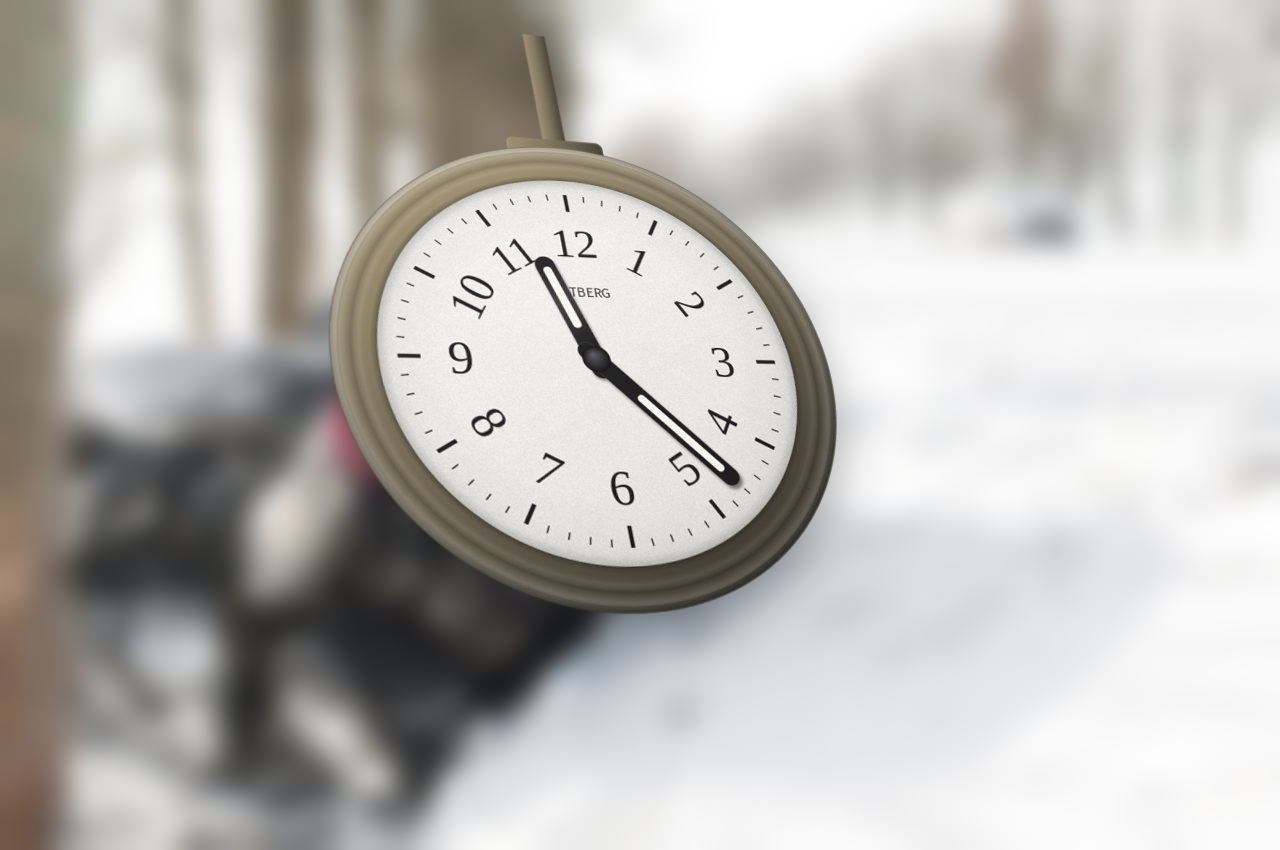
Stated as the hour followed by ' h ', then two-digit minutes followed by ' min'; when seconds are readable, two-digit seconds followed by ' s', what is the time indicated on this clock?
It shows 11 h 23 min
